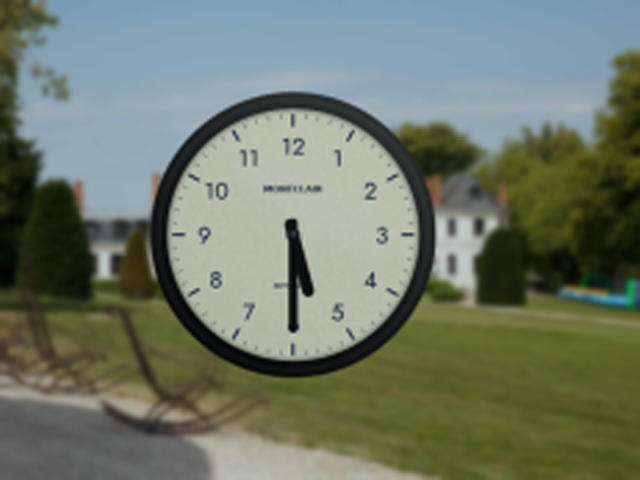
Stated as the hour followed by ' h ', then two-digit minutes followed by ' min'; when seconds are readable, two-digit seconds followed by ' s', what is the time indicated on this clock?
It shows 5 h 30 min
